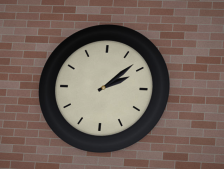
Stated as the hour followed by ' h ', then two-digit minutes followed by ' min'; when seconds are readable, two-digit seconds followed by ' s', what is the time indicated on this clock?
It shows 2 h 08 min
